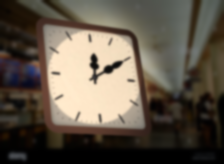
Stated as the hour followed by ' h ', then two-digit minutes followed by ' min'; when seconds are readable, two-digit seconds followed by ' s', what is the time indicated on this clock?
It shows 12 h 10 min
